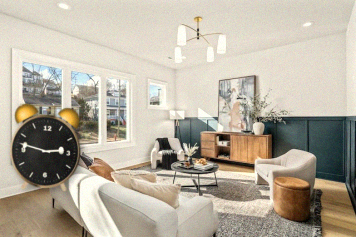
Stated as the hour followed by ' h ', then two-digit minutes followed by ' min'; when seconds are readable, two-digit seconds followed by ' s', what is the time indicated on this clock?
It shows 2 h 47 min
